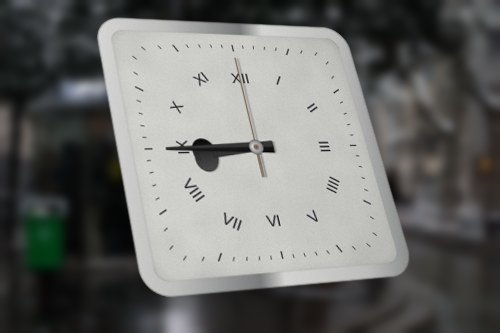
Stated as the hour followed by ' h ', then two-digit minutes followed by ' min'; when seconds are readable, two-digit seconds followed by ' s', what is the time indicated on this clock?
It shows 8 h 45 min 00 s
